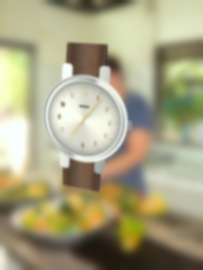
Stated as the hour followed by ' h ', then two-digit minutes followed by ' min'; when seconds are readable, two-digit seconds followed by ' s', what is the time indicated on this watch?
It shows 7 h 06 min
